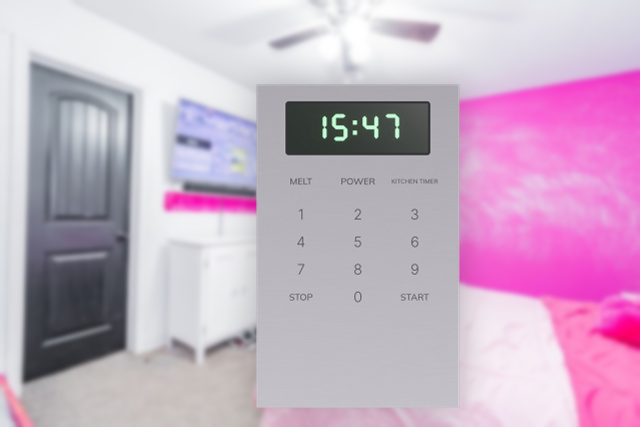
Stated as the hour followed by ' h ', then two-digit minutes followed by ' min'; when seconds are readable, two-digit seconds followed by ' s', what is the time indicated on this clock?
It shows 15 h 47 min
